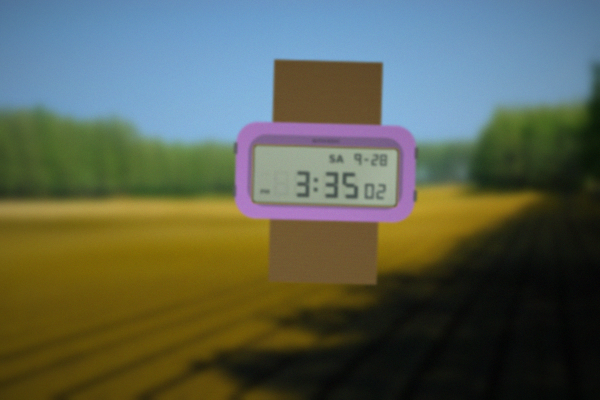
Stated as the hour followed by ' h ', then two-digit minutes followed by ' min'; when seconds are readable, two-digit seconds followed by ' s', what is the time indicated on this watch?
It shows 3 h 35 min 02 s
